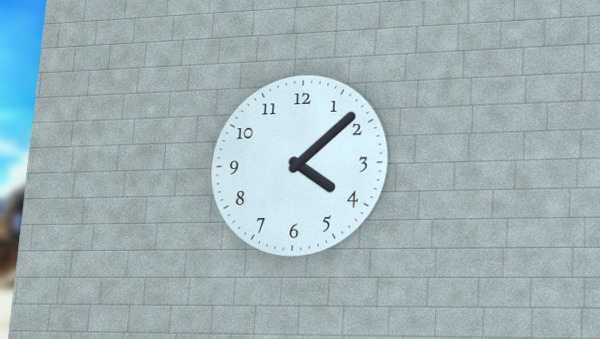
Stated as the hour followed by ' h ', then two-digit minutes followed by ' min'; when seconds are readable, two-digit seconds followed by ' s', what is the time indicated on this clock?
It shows 4 h 08 min
